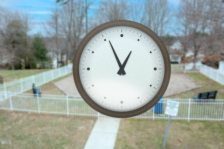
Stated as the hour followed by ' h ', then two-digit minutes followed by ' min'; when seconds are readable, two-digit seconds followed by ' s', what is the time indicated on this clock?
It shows 12 h 56 min
